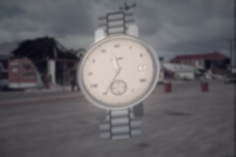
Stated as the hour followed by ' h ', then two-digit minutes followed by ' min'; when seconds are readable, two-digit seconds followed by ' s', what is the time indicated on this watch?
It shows 11 h 35 min
